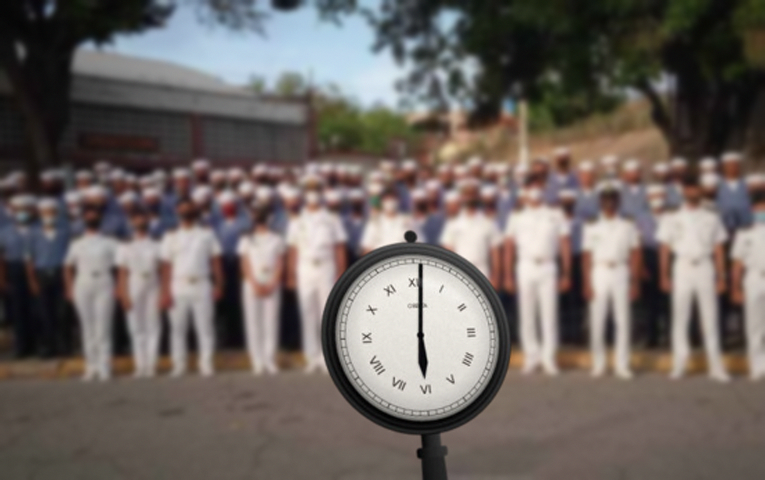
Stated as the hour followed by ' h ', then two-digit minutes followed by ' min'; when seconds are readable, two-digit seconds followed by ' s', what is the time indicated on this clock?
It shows 6 h 01 min
